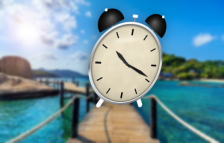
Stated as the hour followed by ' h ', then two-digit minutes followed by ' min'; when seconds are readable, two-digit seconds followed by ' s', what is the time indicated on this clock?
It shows 10 h 19 min
